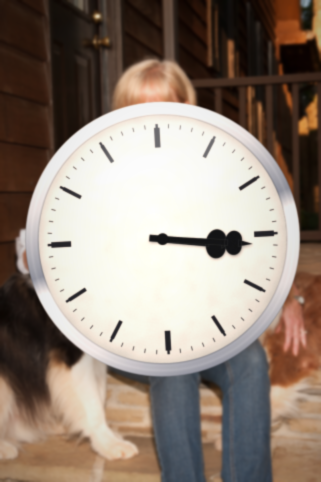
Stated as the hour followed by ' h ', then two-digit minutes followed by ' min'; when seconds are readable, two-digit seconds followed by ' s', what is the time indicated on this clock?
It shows 3 h 16 min
